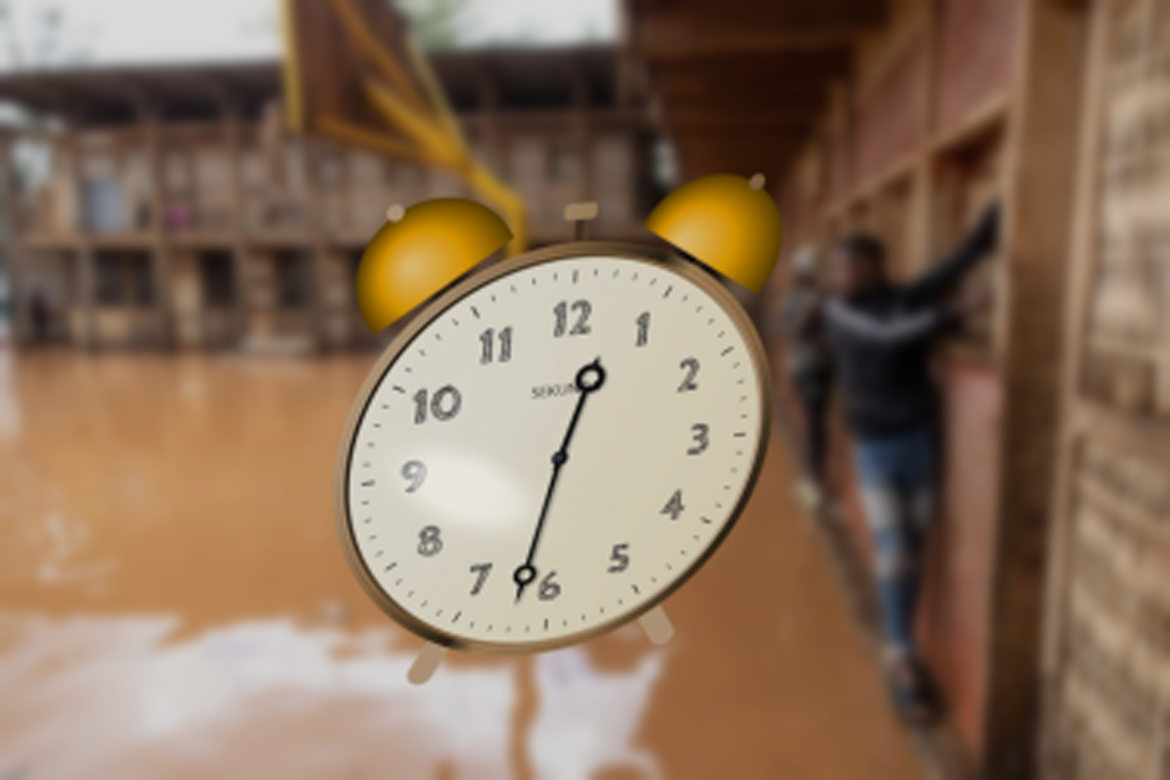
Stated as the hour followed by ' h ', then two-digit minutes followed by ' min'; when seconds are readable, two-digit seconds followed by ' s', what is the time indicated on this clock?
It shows 12 h 32 min
